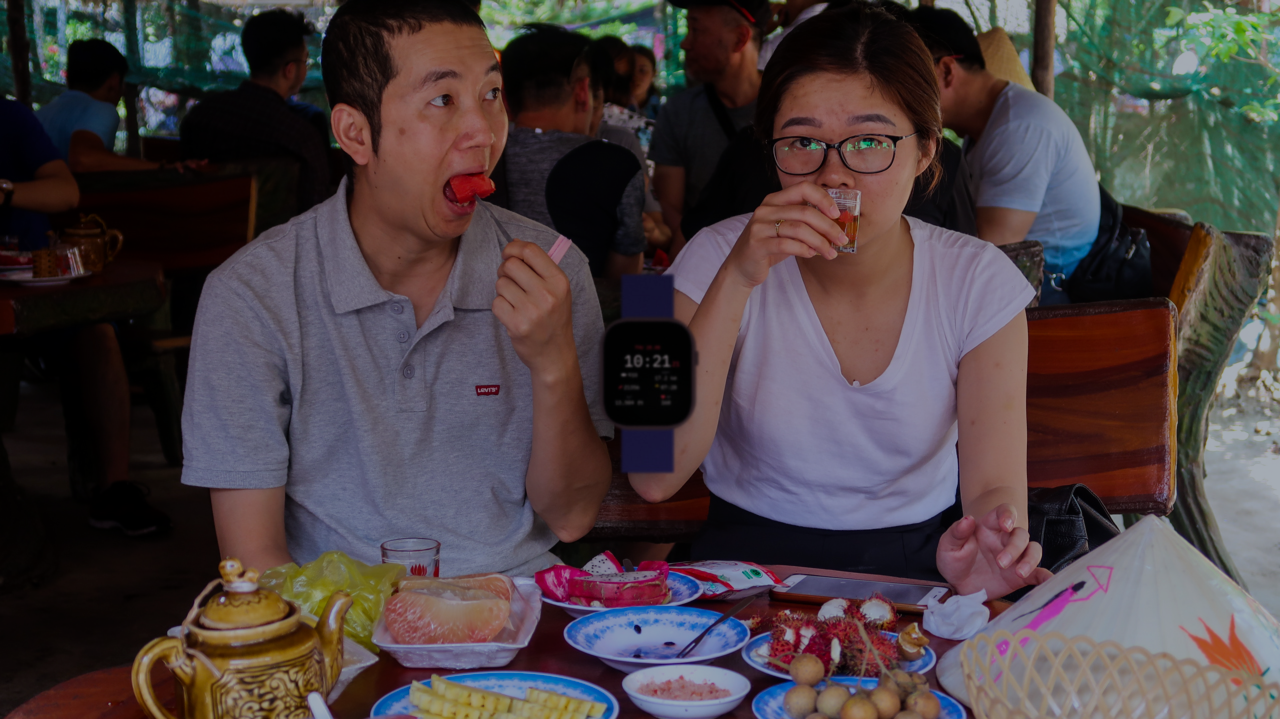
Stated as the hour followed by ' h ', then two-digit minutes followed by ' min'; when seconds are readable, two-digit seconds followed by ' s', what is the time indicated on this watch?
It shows 10 h 21 min
